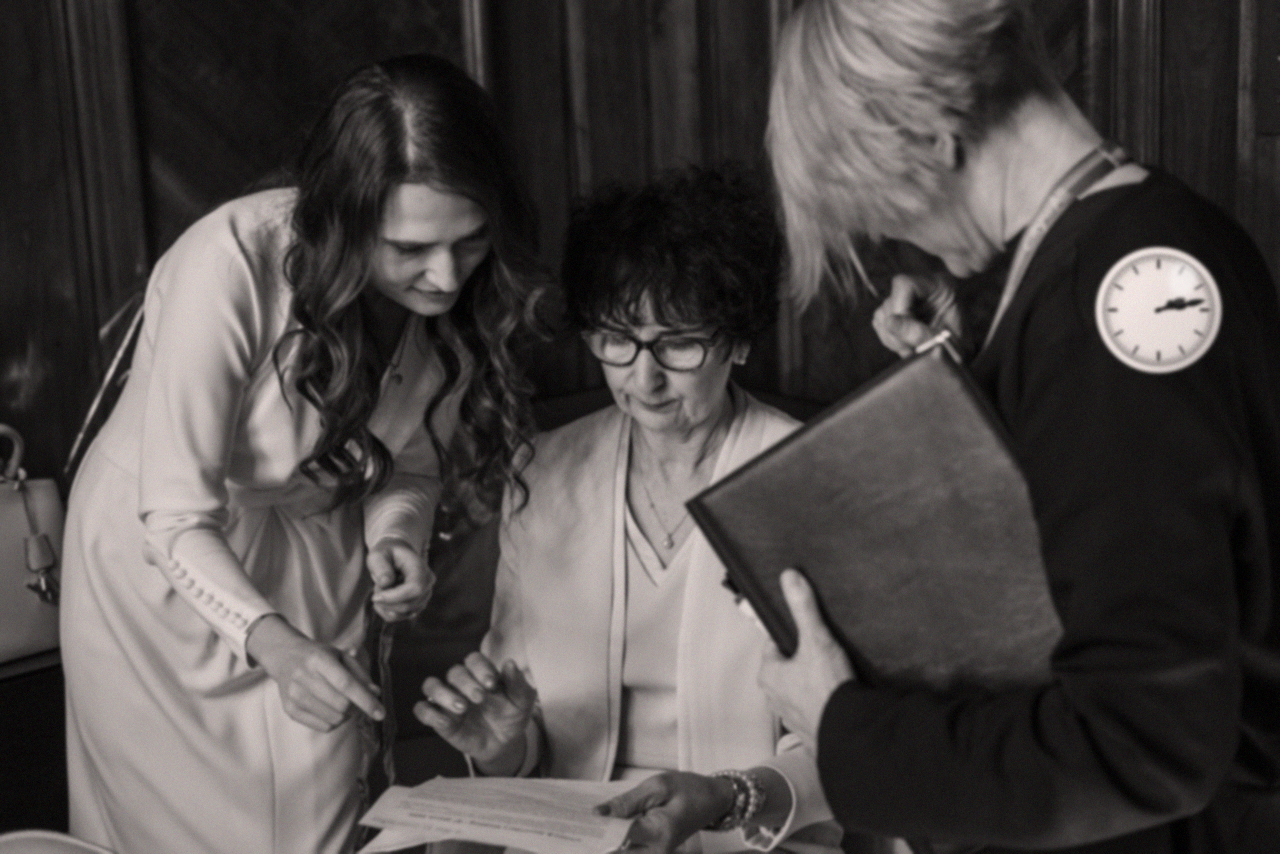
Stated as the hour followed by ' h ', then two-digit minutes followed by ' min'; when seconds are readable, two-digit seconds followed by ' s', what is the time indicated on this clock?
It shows 2 h 13 min
